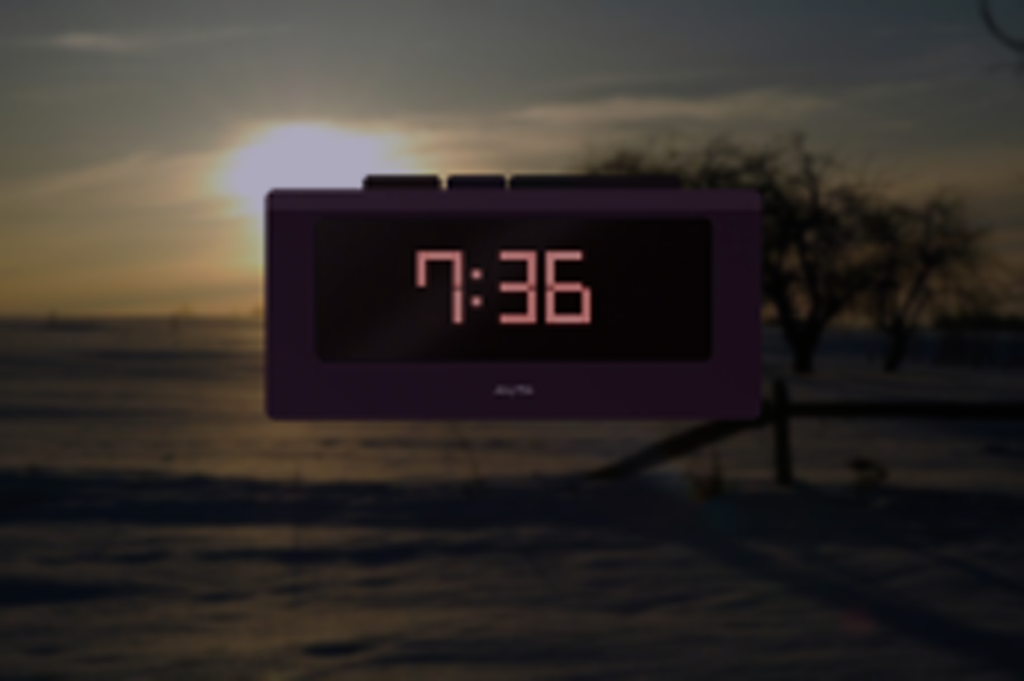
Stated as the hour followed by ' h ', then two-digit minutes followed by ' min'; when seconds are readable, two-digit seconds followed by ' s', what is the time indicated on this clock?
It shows 7 h 36 min
